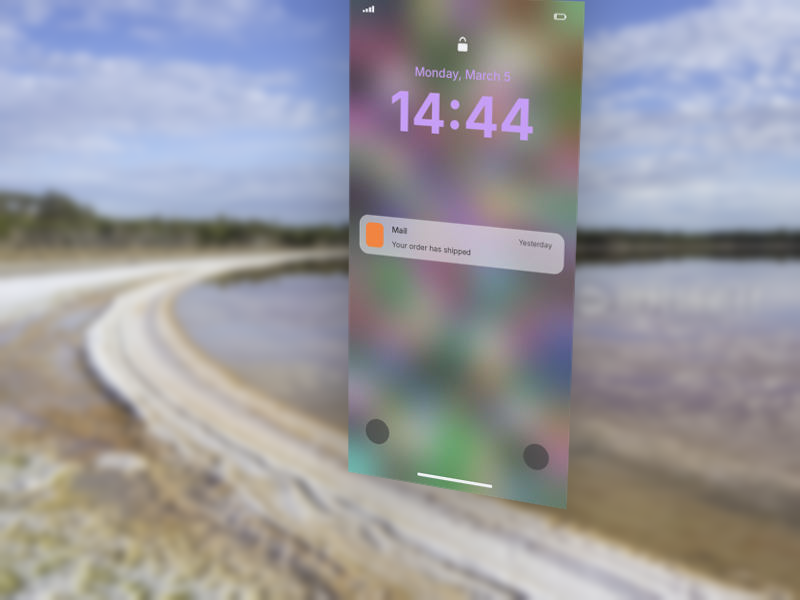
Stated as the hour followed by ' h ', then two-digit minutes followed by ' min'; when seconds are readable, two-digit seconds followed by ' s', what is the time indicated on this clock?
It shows 14 h 44 min
